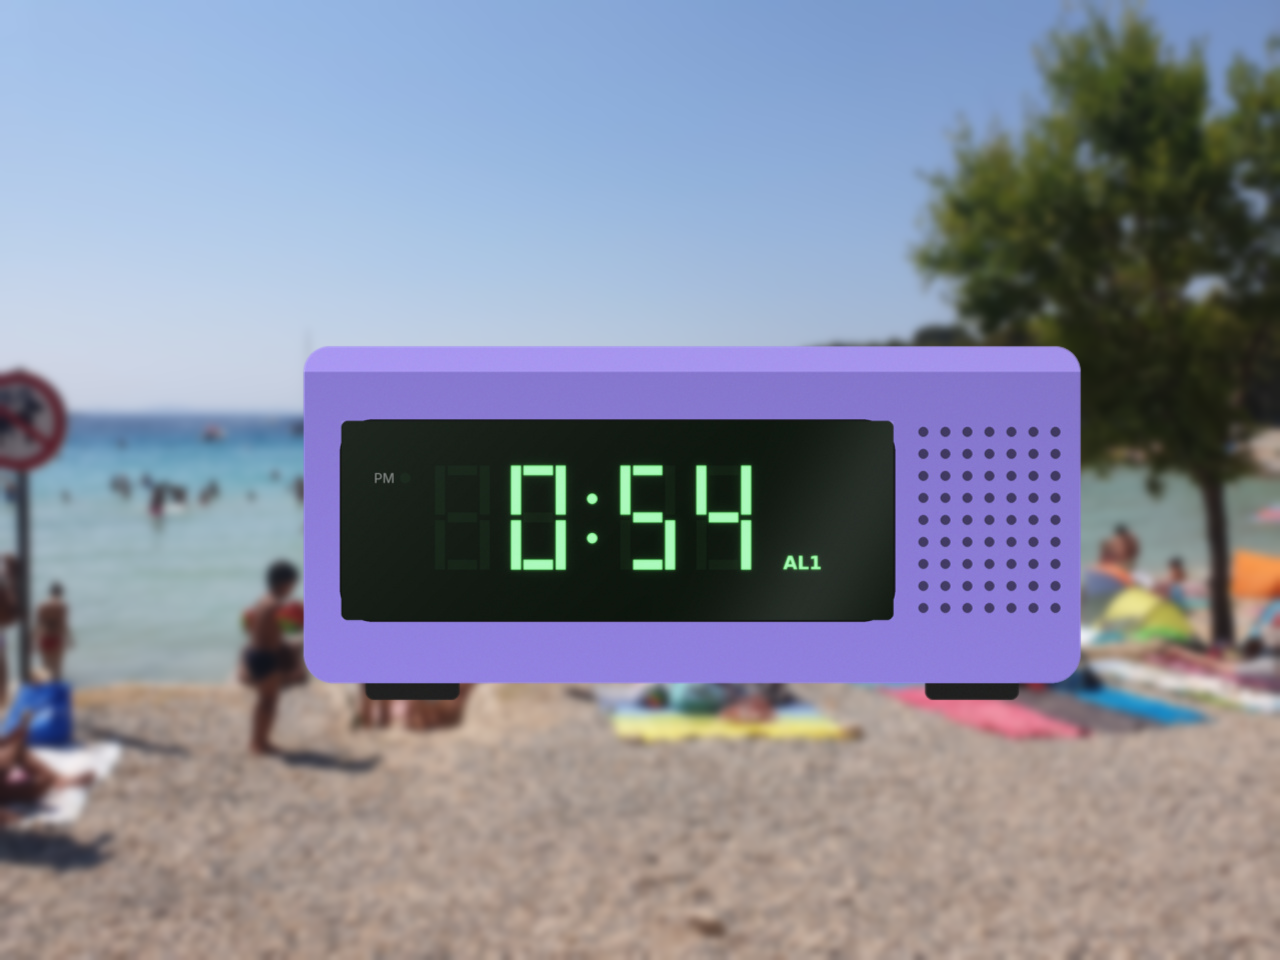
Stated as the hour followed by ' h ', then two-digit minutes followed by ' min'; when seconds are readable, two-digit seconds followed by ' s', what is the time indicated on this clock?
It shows 0 h 54 min
